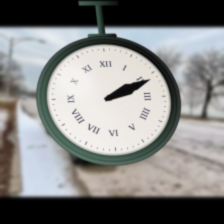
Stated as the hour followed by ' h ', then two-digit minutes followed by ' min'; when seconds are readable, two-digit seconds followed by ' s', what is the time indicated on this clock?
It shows 2 h 11 min
